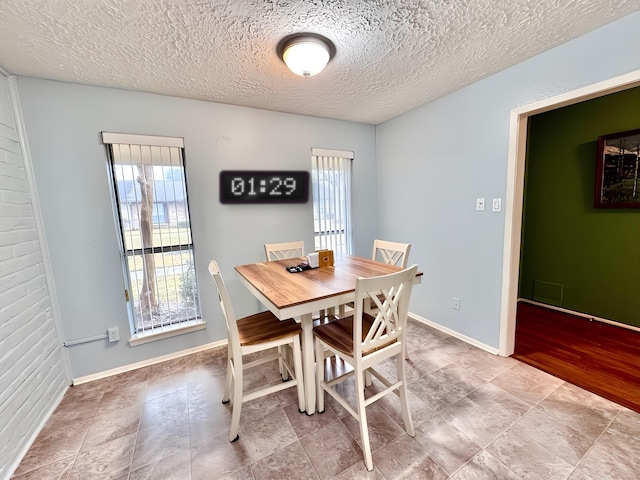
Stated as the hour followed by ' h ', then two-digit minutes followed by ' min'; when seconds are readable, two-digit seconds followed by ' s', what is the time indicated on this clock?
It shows 1 h 29 min
